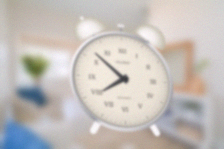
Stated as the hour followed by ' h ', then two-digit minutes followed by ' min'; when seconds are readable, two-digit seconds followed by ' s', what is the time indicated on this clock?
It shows 7 h 52 min
